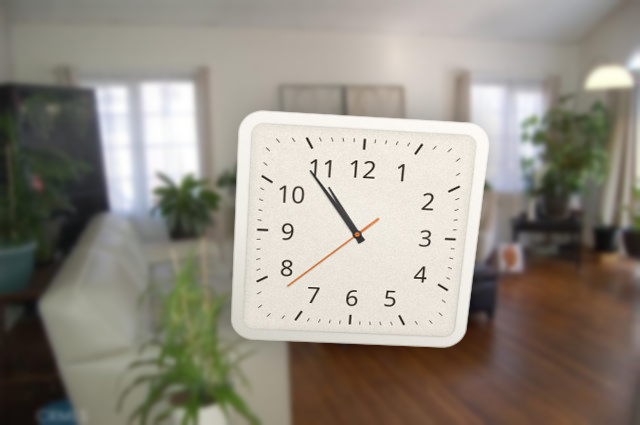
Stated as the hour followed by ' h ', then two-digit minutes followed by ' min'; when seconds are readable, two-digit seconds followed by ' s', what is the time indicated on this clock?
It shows 10 h 53 min 38 s
